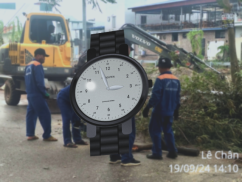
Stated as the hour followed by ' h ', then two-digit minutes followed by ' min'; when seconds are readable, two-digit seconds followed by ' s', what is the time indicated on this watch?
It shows 2 h 57 min
